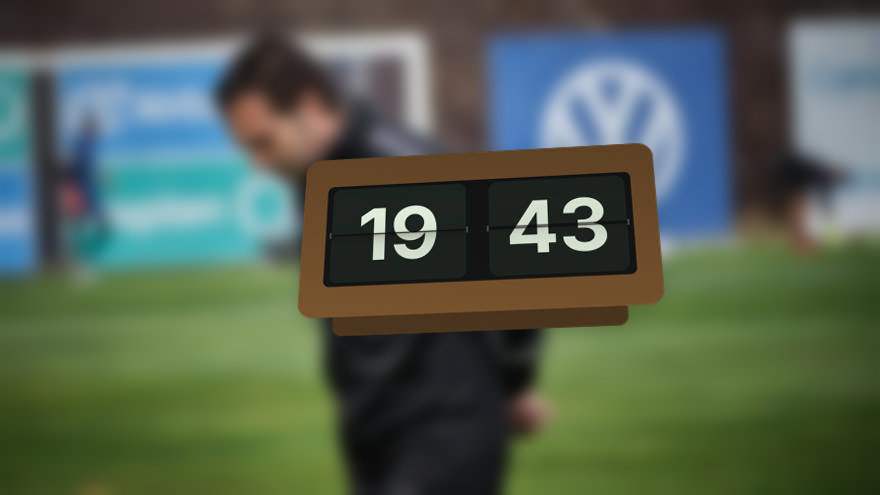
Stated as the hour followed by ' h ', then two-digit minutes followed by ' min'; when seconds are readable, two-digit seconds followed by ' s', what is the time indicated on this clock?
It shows 19 h 43 min
